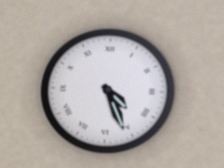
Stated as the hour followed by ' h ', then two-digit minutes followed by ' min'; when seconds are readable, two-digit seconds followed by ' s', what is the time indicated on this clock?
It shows 4 h 26 min
